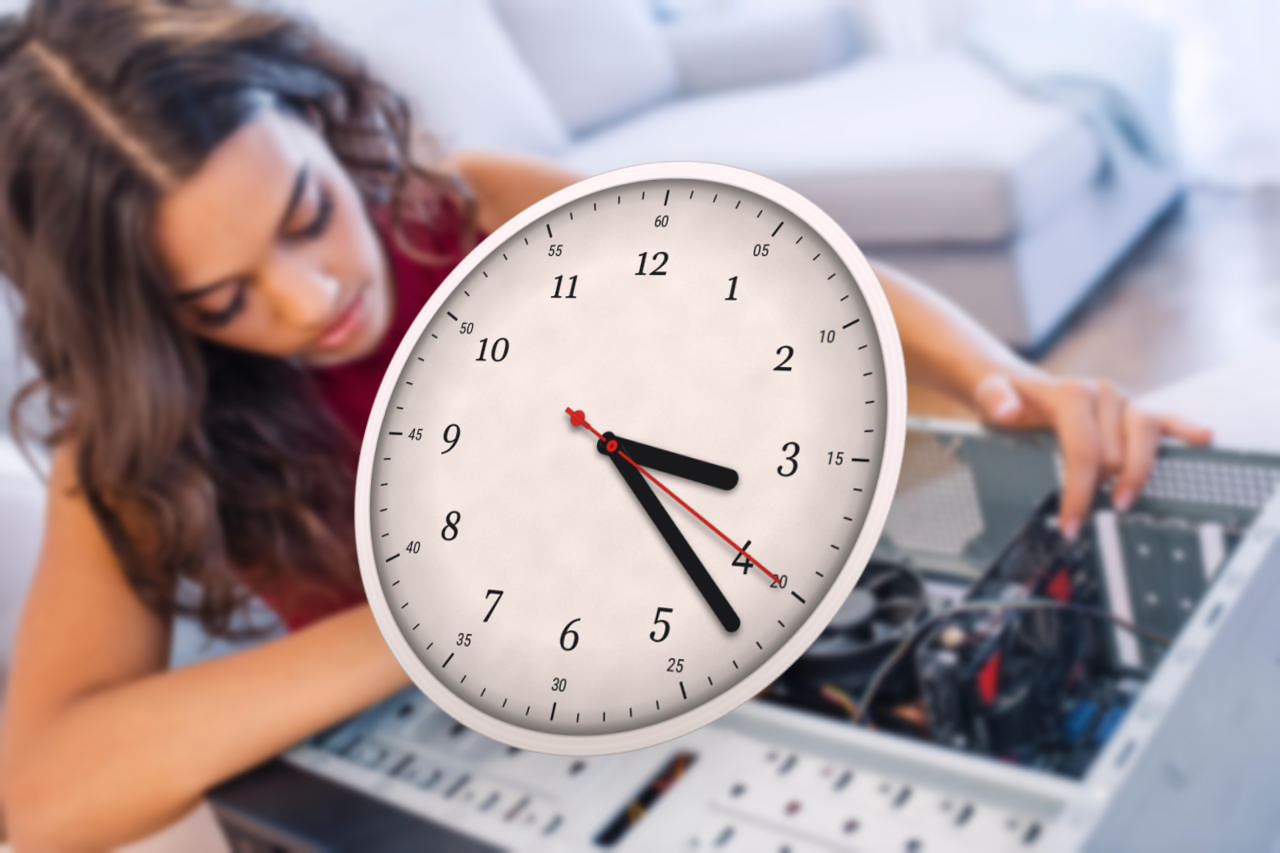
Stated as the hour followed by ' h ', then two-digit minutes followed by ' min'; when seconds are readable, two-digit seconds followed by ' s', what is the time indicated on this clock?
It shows 3 h 22 min 20 s
